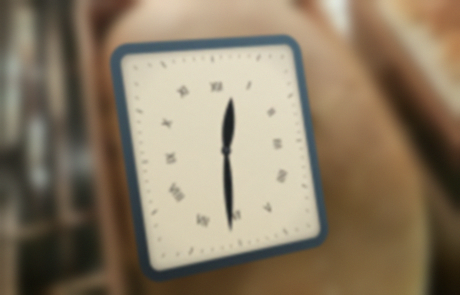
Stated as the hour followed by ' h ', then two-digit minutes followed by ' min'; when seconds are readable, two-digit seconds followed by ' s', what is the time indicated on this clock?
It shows 12 h 31 min
